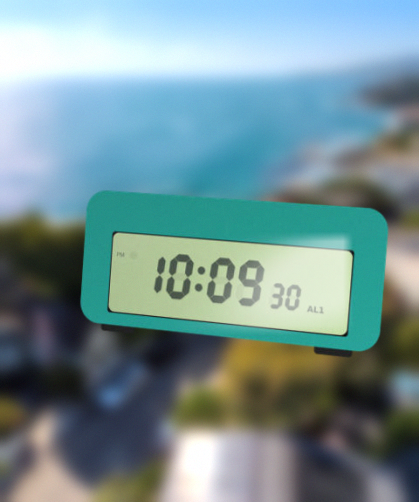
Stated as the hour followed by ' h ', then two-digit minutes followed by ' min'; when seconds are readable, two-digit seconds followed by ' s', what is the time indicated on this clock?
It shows 10 h 09 min 30 s
